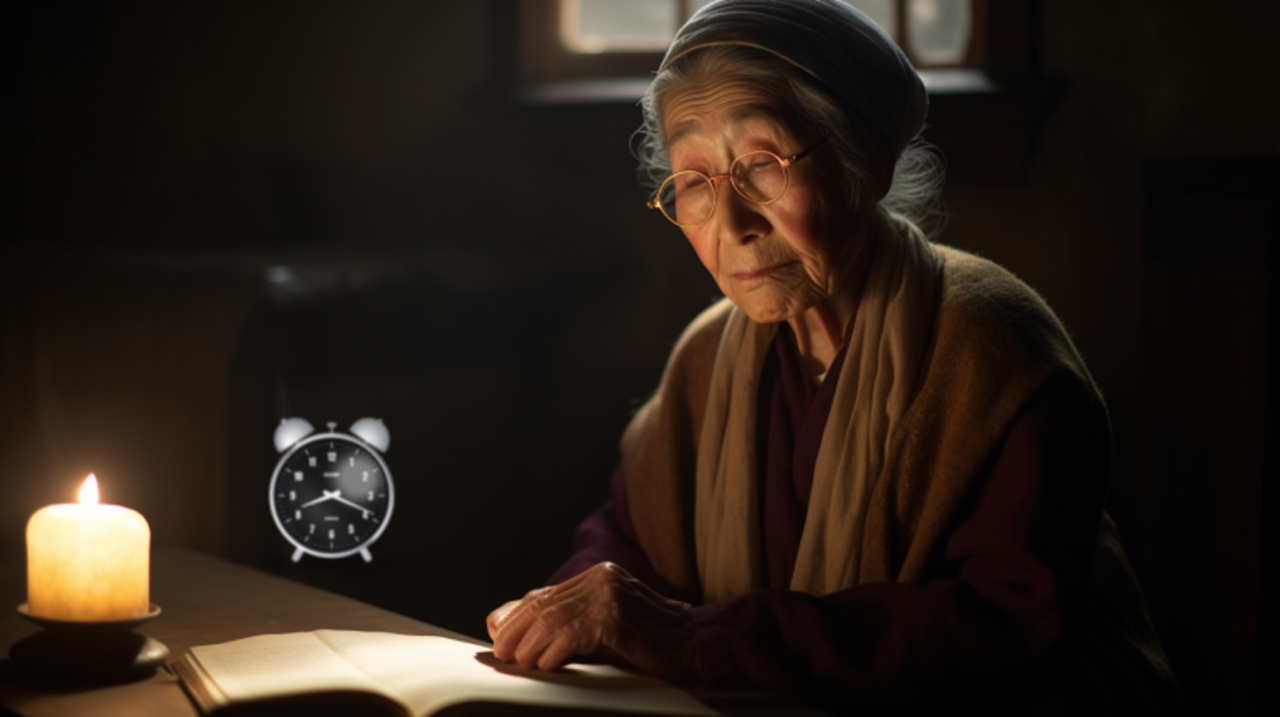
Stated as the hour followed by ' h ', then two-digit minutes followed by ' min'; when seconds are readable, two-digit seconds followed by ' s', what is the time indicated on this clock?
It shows 8 h 19 min
